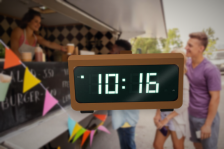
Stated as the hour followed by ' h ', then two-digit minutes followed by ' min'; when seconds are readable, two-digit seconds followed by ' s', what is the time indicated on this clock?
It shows 10 h 16 min
